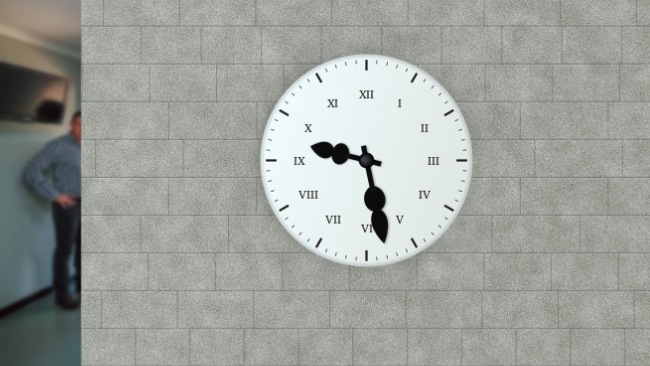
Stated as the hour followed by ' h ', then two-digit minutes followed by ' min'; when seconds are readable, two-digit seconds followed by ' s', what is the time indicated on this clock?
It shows 9 h 28 min
